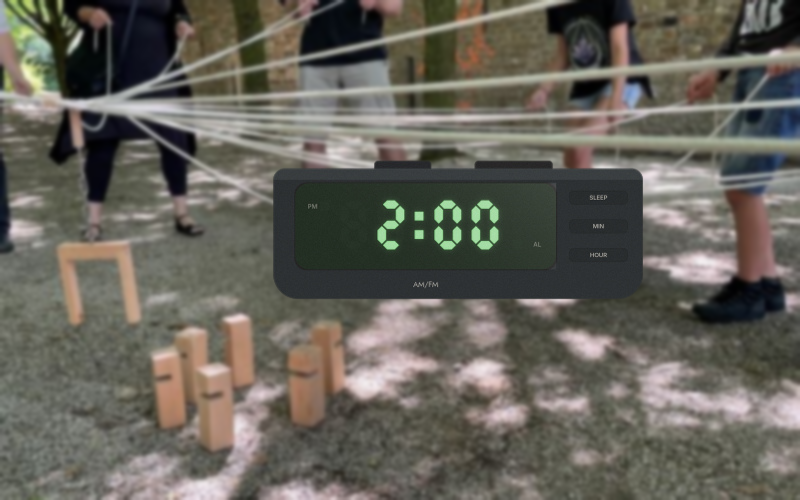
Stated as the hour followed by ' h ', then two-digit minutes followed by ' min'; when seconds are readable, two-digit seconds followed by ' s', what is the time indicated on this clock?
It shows 2 h 00 min
